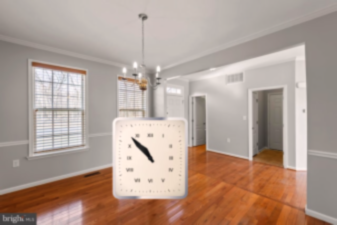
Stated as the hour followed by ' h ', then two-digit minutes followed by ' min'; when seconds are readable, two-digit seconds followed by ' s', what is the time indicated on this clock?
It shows 10 h 53 min
